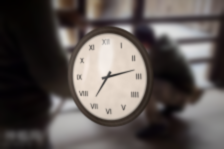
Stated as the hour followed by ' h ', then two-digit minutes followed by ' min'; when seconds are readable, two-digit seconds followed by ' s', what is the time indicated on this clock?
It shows 7 h 13 min
